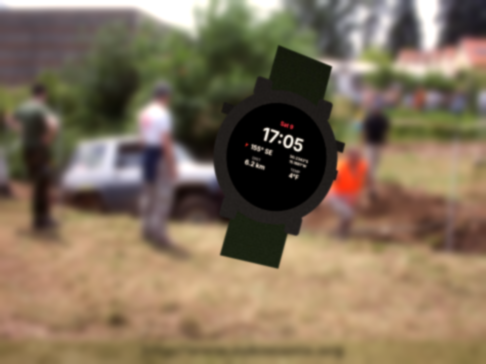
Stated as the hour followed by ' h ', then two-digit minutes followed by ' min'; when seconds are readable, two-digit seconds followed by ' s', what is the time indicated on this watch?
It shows 17 h 05 min
